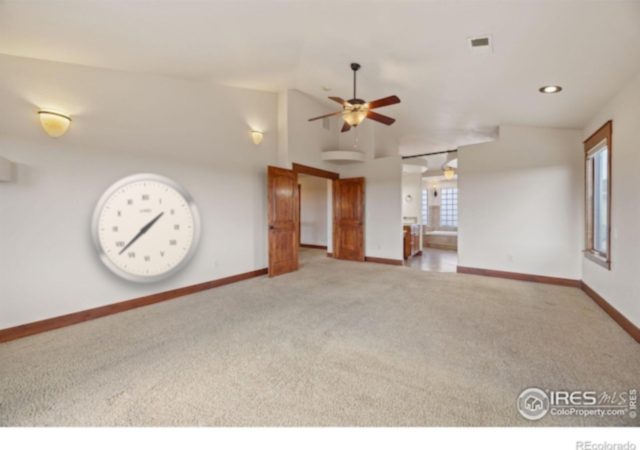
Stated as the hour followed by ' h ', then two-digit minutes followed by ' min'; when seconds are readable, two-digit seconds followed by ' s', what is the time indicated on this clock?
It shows 1 h 38 min
